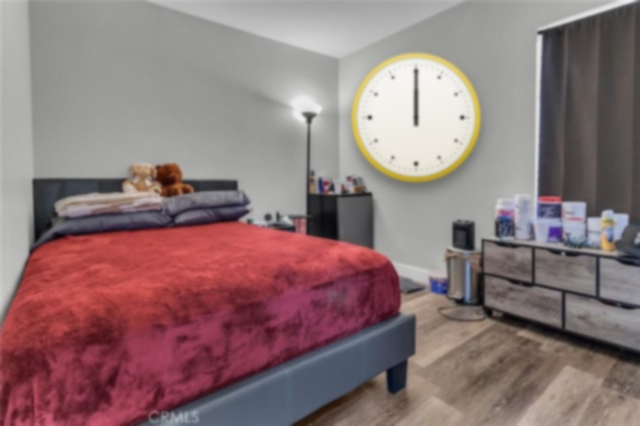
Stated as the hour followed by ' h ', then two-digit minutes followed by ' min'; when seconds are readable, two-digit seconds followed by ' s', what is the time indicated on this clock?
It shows 12 h 00 min
